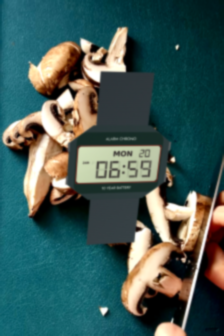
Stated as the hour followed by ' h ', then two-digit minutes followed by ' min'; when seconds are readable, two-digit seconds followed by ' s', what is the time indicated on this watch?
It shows 6 h 59 min
